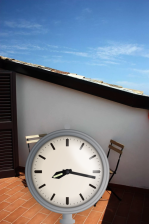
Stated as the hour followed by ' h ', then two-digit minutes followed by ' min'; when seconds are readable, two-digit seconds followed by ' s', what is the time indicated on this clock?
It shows 8 h 17 min
